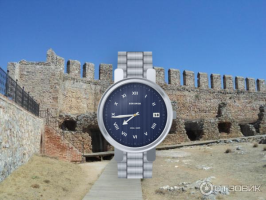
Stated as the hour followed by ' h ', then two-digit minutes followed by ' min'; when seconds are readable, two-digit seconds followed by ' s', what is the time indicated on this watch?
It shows 7 h 44 min
